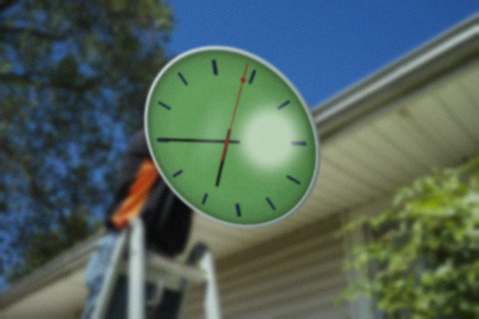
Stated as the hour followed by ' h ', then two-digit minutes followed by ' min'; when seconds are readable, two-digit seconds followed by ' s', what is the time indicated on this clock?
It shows 6 h 45 min 04 s
